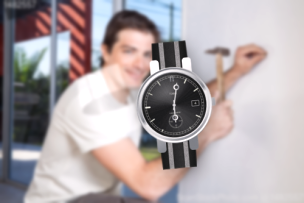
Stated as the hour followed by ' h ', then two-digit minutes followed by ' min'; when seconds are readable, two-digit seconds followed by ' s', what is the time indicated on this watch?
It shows 6 h 02 min
